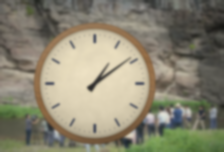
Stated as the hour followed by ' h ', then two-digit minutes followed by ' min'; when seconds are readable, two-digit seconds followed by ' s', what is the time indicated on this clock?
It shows 1 h 09 min
